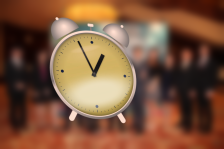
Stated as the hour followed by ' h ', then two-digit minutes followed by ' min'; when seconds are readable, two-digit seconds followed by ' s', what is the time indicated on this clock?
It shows 12 h 56 min
